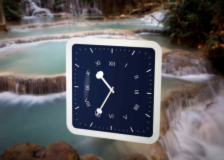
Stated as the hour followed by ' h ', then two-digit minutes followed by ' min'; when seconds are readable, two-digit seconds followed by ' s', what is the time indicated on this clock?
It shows 10 h 35 min
